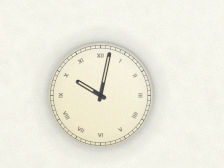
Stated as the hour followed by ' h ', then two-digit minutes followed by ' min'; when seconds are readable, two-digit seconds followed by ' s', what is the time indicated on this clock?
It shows 10 h 02 min
